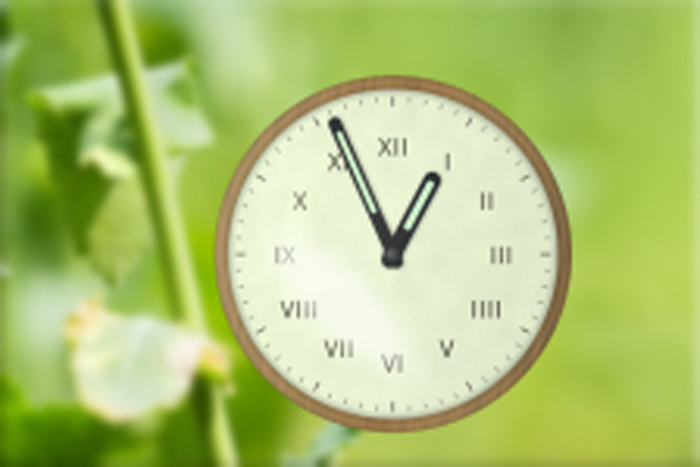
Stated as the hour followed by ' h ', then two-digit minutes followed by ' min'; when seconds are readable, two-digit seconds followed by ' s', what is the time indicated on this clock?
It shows 12 h 56 min
